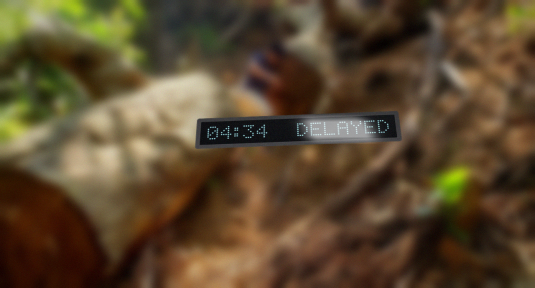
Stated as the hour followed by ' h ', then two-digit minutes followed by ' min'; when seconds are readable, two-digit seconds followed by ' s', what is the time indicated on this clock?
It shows 4 h 34 min
